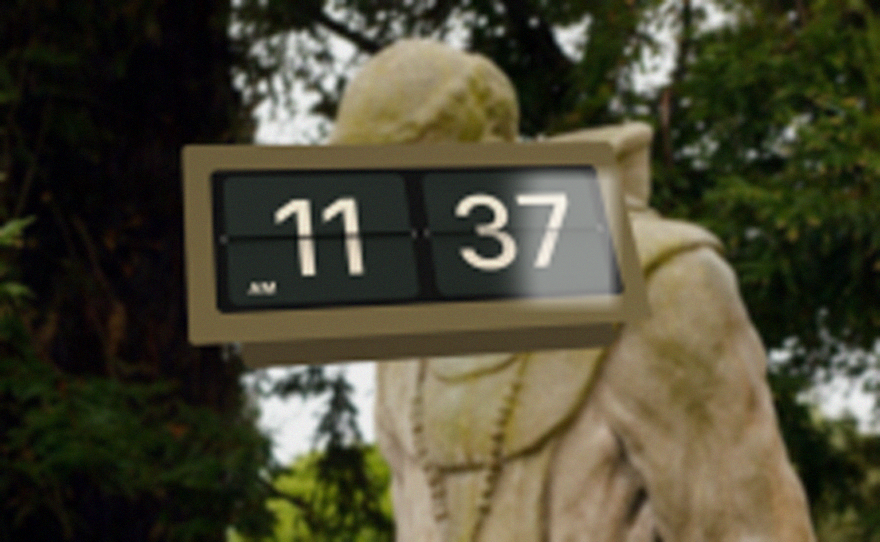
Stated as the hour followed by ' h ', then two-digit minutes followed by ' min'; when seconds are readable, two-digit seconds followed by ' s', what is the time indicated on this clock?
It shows 11 h 37 min
